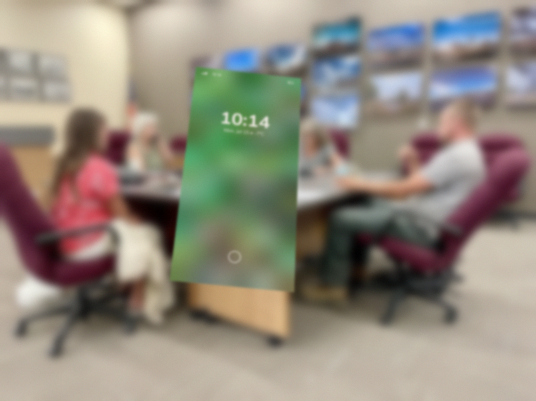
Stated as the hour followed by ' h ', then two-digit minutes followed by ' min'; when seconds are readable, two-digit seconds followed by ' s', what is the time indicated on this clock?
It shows 10 h 14 min
